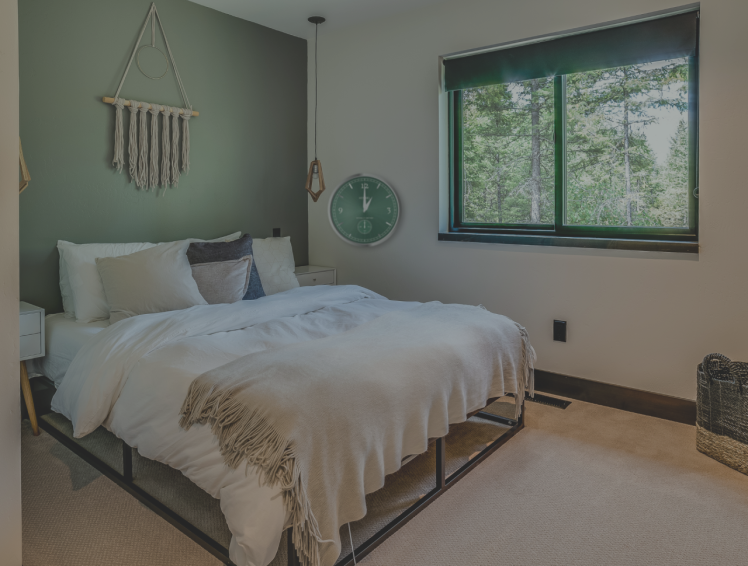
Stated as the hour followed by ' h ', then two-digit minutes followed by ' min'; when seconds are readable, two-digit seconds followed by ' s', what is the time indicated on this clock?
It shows 1 h 00 min
